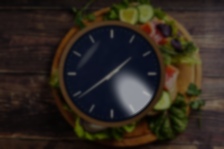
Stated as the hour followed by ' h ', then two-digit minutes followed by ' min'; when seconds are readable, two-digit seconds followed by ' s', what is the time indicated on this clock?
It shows 1 h 39 min
